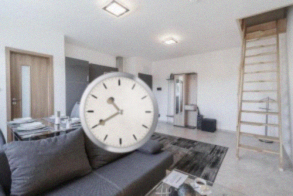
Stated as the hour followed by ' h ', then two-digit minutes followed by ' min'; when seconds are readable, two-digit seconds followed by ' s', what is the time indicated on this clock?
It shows 10 h 40 min
